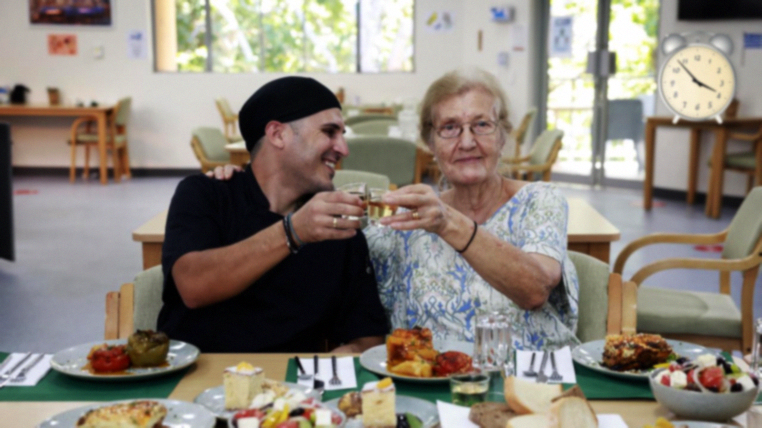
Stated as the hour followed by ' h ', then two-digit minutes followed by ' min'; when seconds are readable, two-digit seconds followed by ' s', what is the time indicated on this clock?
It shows 3 h 53 min
